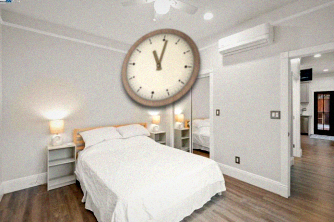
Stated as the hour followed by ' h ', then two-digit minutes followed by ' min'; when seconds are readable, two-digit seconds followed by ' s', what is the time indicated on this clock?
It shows 11 h 01 min
